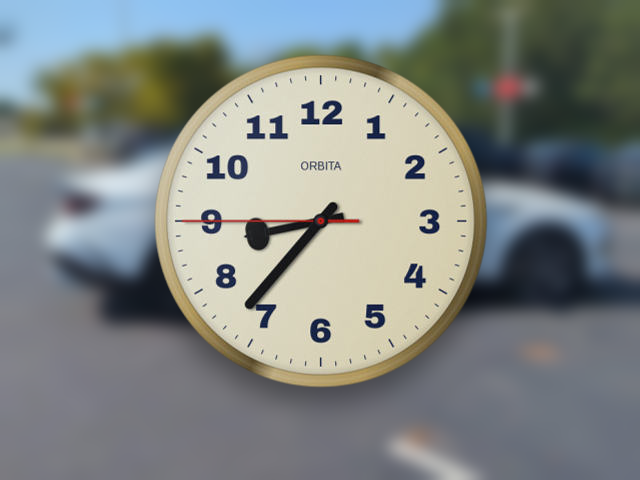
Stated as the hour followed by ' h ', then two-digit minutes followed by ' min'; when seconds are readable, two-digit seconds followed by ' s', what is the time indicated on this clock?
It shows 8 h 36 min 45 s
